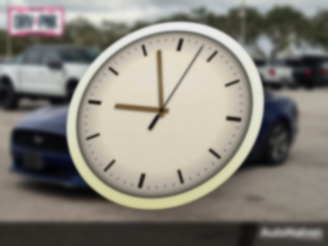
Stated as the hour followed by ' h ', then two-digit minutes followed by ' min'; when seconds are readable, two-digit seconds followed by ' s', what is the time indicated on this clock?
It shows 8 h 57 min 03 s
